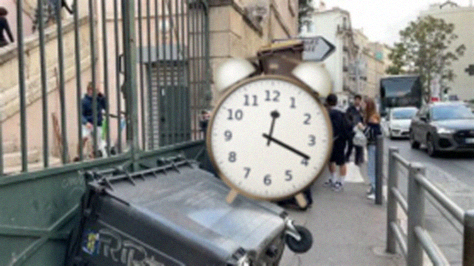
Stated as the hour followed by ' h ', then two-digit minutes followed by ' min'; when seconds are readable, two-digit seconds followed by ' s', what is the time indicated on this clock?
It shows 12 h 19 min
